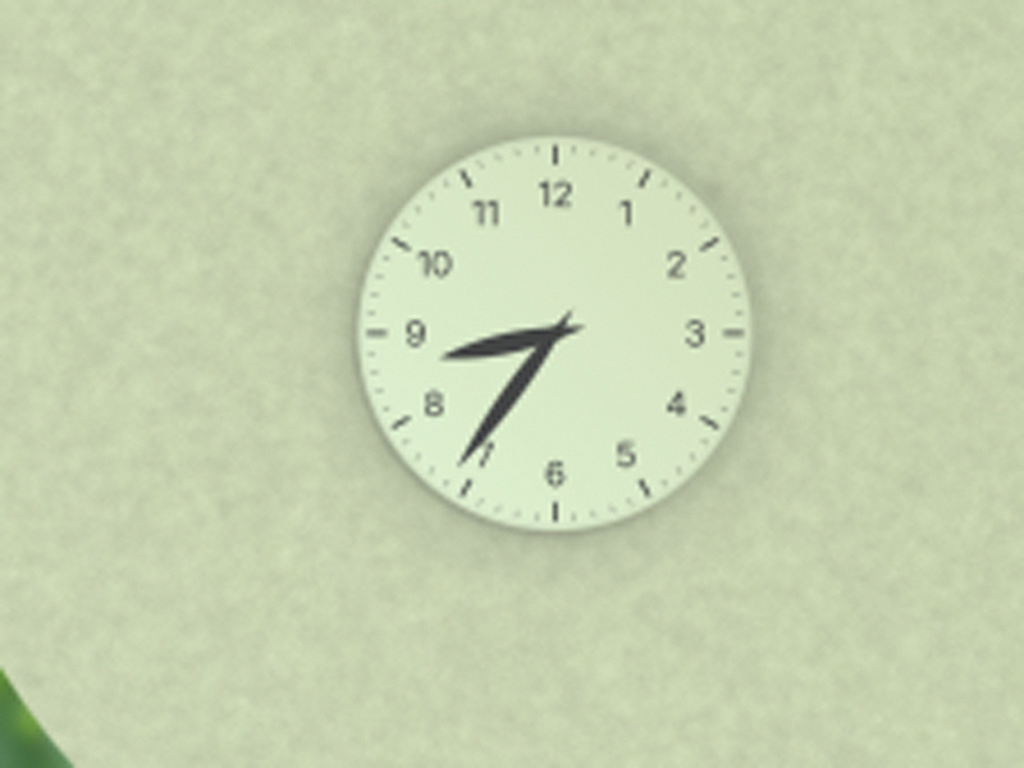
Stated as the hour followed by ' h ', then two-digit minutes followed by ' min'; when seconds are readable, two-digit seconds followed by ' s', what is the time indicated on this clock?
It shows 8 h 36 min
